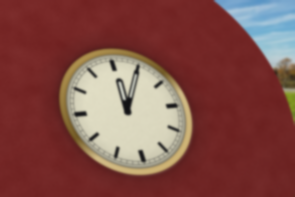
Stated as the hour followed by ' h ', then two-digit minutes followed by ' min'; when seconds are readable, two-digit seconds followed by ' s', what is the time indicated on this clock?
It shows 12 h 05 min
